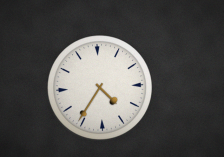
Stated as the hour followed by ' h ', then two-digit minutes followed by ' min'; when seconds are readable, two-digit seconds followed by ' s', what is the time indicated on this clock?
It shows 4 h 36 min
